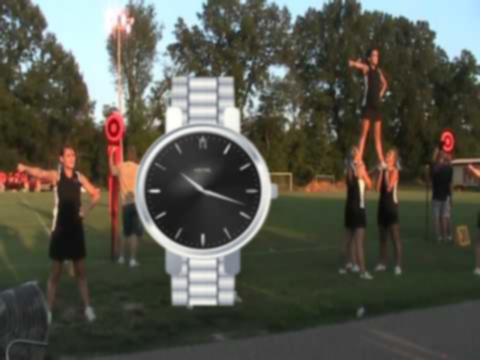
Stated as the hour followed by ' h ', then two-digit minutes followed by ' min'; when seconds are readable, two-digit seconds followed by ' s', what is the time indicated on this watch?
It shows 10 h 18 min
